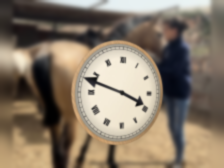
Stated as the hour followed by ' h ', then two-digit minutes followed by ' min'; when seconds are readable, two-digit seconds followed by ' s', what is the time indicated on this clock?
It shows 3 h 48 min
